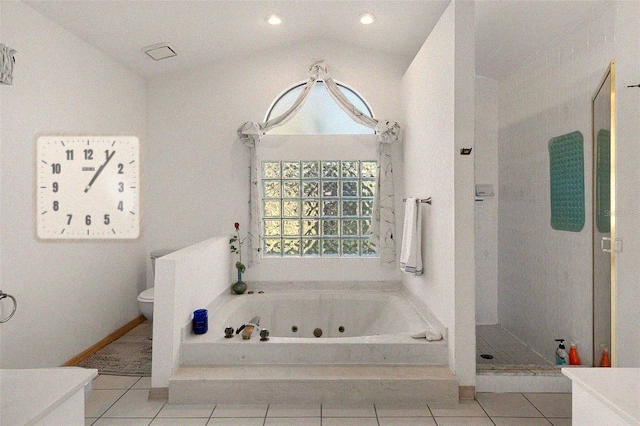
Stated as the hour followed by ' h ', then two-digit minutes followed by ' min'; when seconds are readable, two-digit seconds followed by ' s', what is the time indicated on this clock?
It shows 1 h 06 min
